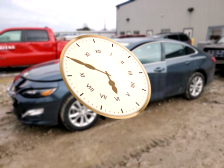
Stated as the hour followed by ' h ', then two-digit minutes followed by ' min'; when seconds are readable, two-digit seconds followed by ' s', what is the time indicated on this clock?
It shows 5 h 50 min
